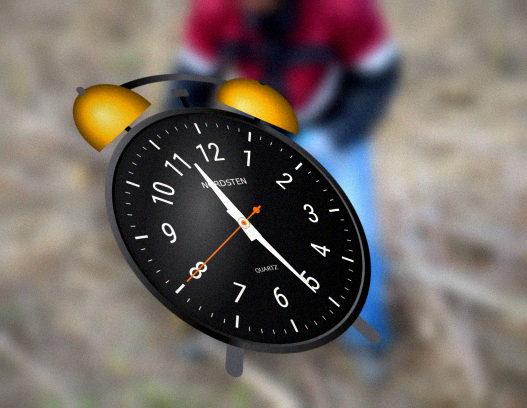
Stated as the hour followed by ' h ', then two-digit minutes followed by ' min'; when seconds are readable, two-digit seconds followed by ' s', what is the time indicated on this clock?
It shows 11 h 25 min 40 s
